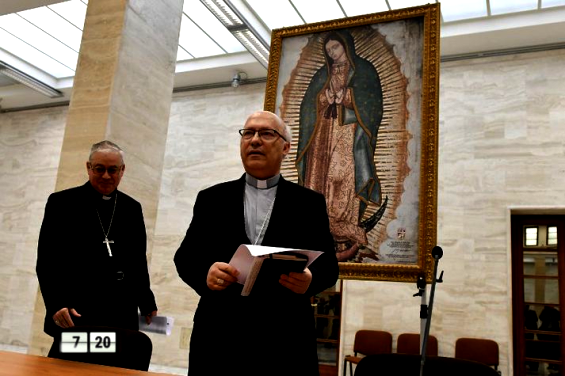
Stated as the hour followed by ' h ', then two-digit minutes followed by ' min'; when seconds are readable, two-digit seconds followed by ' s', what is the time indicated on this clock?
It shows 7 h 20 min
